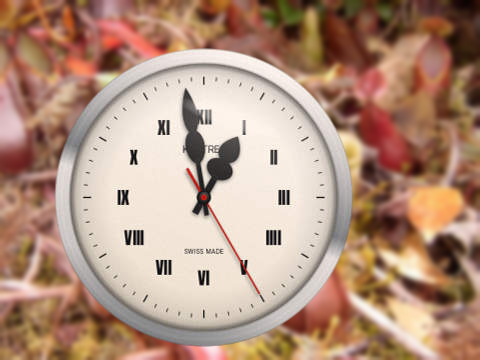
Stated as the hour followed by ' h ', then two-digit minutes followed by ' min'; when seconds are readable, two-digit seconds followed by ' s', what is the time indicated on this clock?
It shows 12 h 58 min 25 s
